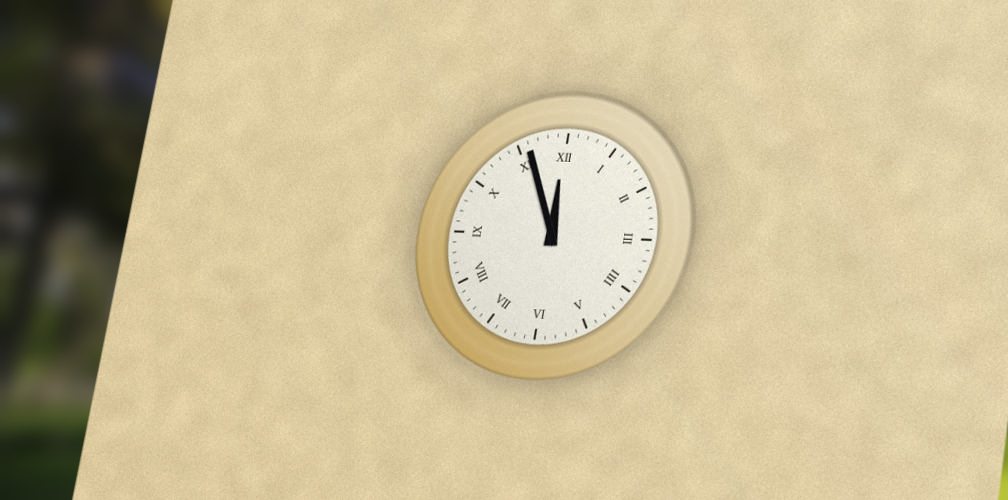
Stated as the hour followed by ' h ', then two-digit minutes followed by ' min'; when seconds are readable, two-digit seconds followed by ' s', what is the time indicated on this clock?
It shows 11 h 56 min
